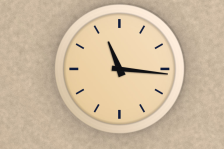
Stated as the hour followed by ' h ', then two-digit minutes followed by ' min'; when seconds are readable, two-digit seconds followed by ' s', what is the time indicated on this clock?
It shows 11 h 16 min
